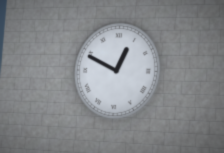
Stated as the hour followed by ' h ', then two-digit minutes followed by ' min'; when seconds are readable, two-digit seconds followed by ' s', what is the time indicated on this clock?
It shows 12 h 49 min
